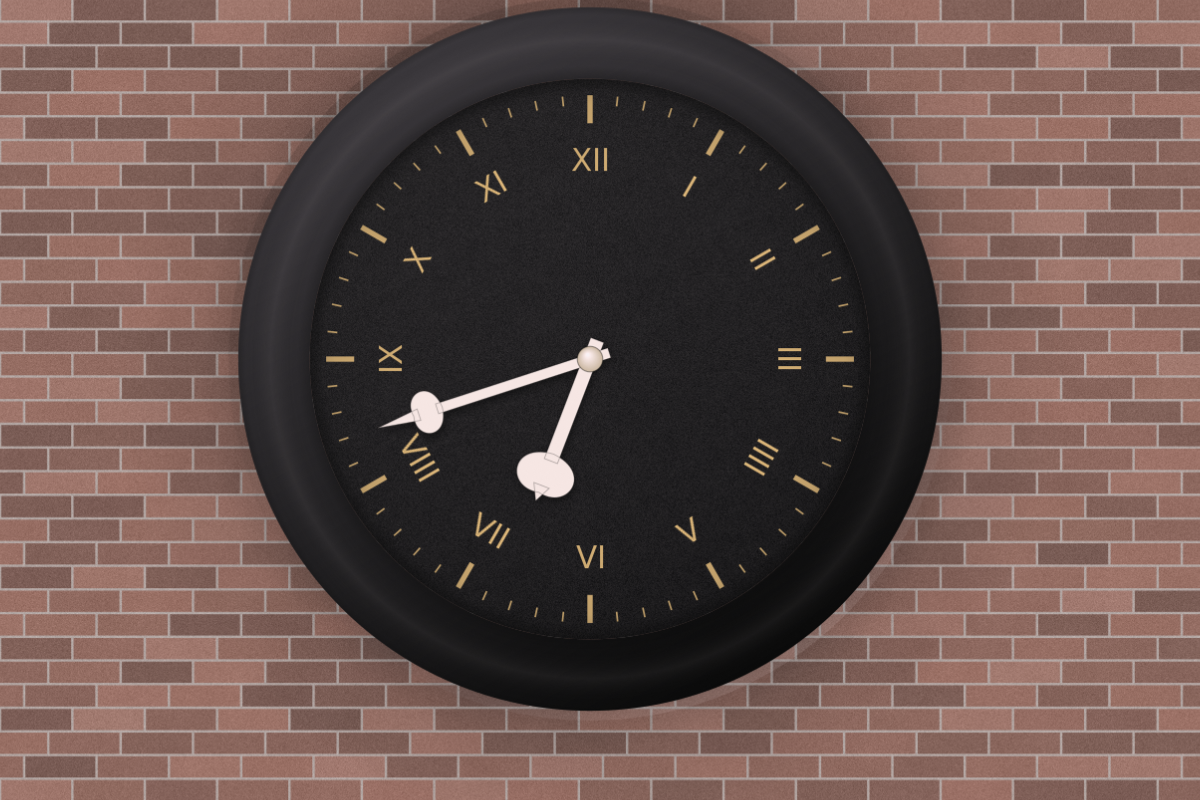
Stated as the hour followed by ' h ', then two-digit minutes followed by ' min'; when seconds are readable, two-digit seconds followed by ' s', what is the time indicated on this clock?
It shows 6 h 42 min
